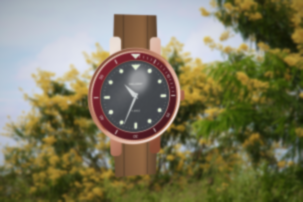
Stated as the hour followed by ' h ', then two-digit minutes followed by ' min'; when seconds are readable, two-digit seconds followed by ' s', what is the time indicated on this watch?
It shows 10 h 34 min
